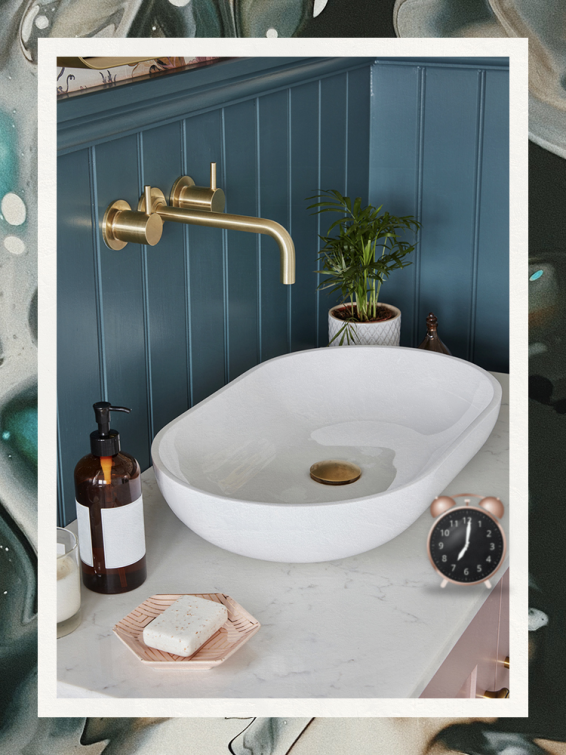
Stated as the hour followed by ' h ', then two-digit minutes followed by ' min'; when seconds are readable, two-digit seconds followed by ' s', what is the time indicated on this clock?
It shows 7 h 01 min
